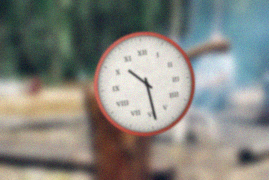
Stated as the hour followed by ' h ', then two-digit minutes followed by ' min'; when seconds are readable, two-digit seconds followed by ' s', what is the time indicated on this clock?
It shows 10 h 29 min
